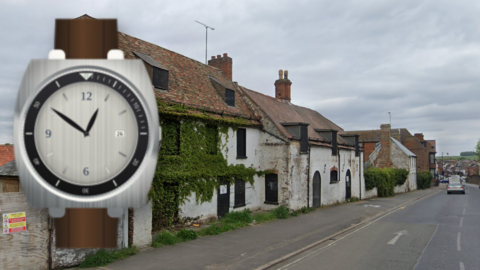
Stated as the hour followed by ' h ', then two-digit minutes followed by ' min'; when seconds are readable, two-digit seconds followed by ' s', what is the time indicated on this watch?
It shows 12 h 51 min
